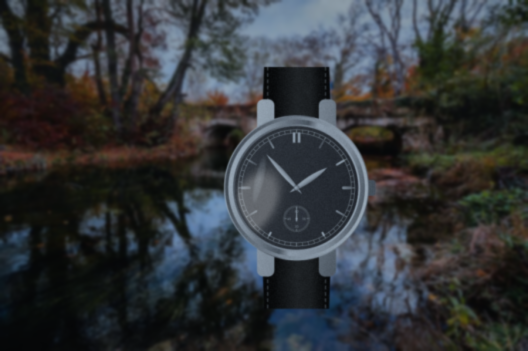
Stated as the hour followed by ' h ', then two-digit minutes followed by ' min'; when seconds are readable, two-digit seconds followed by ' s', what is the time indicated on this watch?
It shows 1 h 53 min
